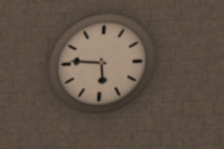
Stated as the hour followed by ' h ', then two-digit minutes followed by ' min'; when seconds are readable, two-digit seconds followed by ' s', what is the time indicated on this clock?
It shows 5 h 46 min
